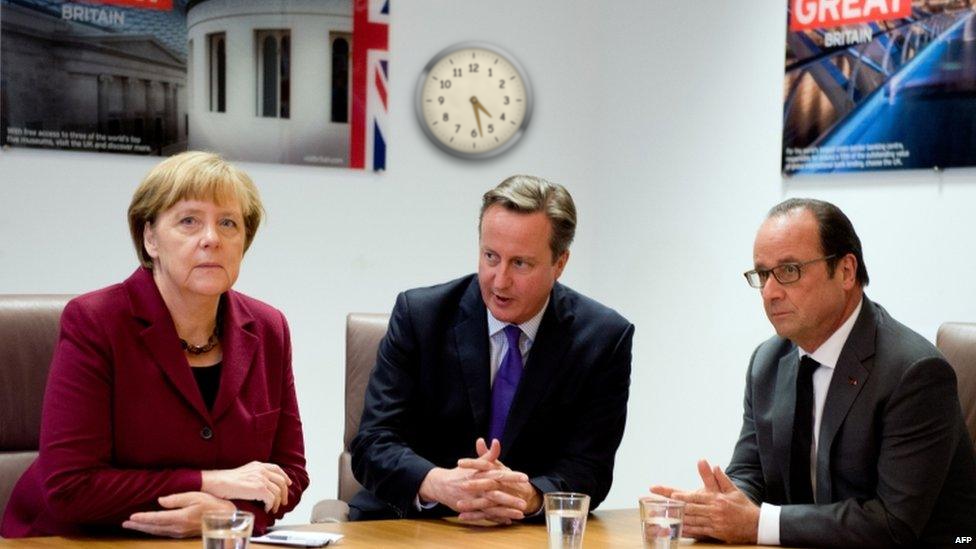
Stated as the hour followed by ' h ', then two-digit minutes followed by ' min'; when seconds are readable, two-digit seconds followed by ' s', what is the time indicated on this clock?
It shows 4 h 28 min
